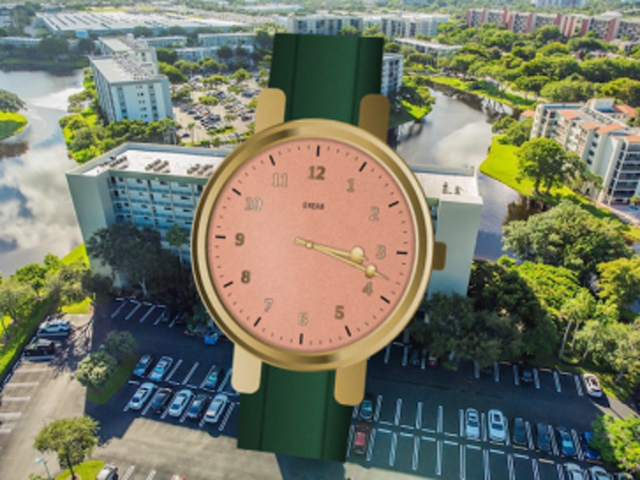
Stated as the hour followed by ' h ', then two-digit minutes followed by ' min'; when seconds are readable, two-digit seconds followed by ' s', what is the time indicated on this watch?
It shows 3 h 18 min
